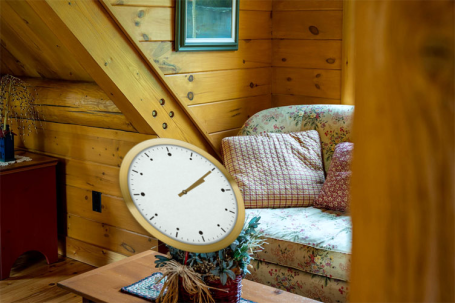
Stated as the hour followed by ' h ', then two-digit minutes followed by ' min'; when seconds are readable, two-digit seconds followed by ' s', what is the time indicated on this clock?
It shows 2 h 10 min
